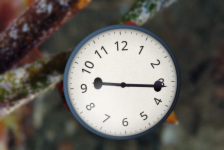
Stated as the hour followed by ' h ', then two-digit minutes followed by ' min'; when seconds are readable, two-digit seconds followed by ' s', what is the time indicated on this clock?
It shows 9 h 16 min
